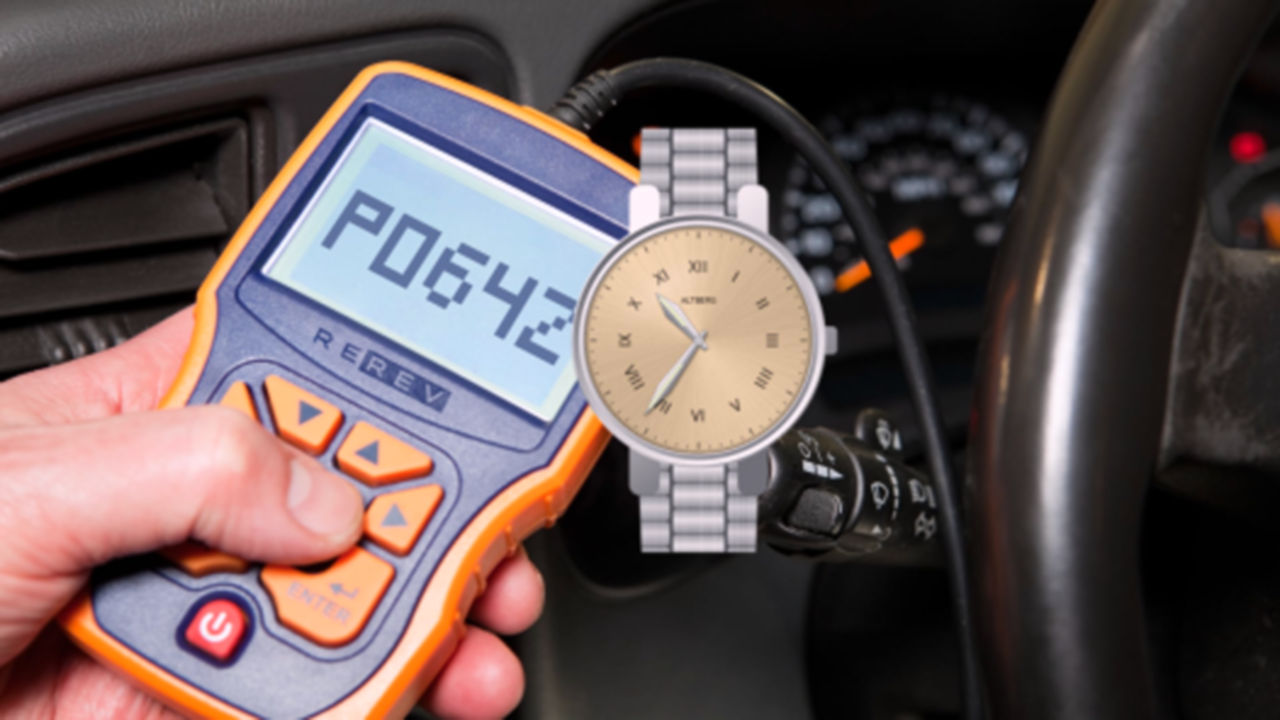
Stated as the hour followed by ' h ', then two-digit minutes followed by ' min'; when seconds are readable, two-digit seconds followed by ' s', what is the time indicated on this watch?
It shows 10 h 36 min
